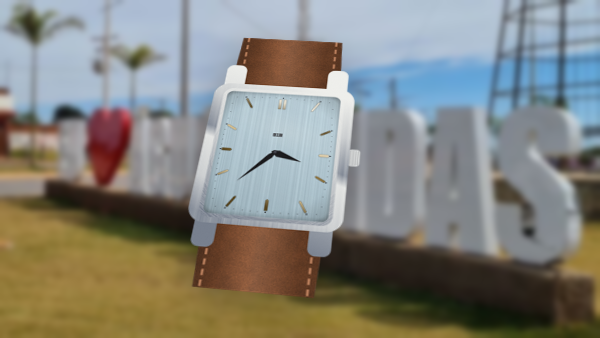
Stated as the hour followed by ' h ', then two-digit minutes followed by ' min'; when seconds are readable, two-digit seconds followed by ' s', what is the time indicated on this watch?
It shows 3 h 37 min
